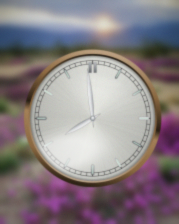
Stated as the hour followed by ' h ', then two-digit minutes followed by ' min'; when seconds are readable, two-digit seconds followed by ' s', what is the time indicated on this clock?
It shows 7 h 59 min
